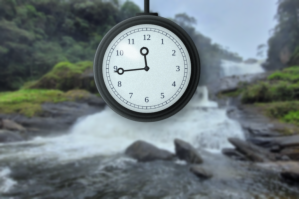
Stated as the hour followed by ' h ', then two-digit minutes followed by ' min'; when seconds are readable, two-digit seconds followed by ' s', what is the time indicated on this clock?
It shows 11 h 44 min
